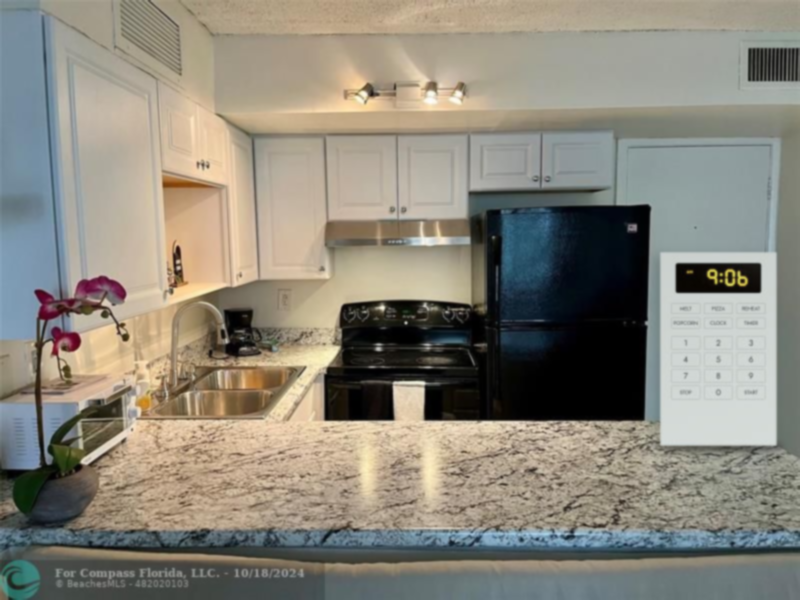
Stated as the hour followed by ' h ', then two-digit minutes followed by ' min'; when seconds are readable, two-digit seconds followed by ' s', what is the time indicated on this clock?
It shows 9 h 06 min
